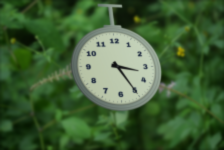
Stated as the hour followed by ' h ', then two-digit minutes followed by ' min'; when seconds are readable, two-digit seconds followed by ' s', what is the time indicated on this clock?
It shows 3 h 25 min
